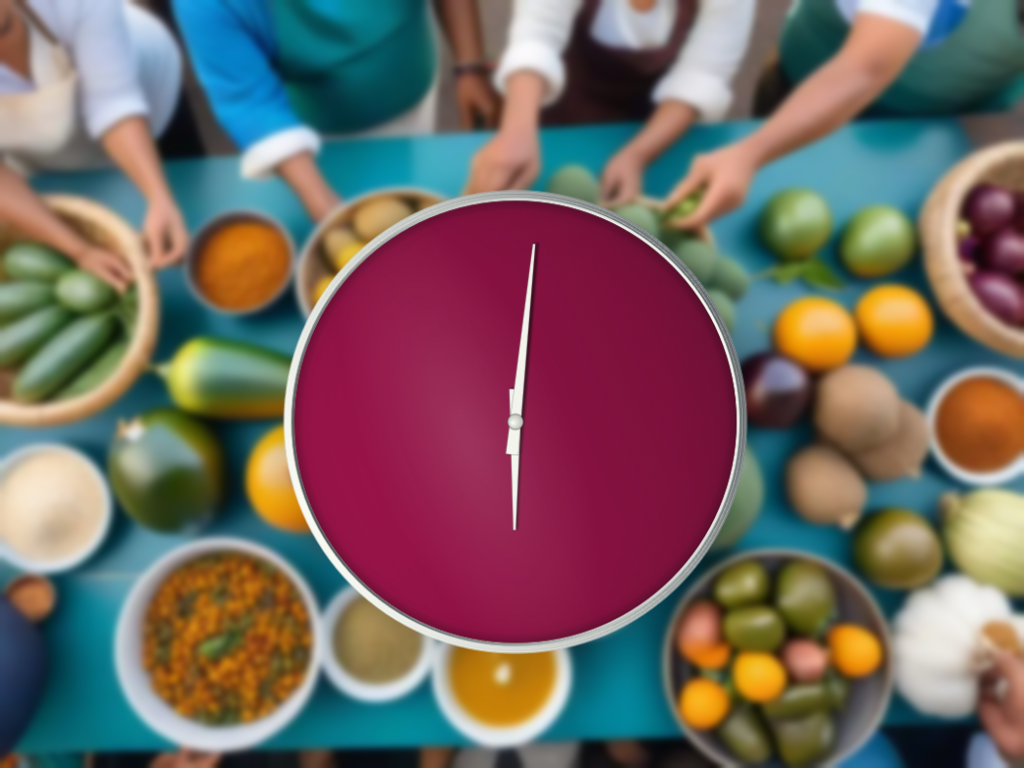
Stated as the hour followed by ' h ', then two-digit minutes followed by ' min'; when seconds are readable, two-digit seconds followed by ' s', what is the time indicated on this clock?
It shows 6 h 01 min
